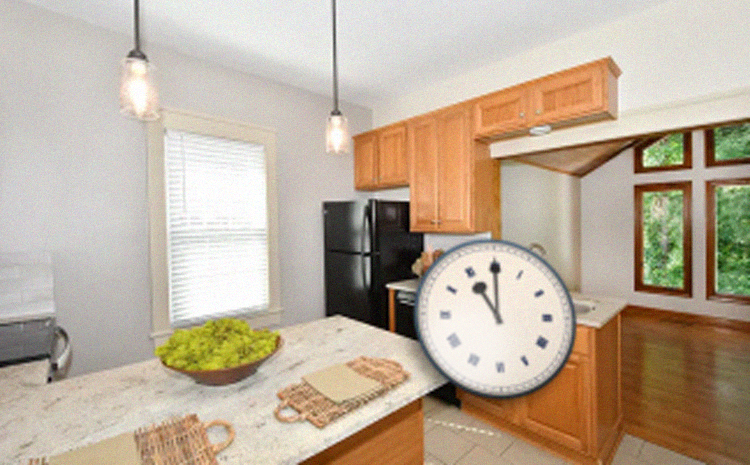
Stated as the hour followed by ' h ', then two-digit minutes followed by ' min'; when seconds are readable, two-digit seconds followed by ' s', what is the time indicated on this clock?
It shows 11 h 00 min
